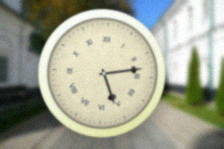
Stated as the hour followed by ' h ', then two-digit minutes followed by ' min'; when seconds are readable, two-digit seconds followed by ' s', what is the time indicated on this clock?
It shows 5 h 13 min
